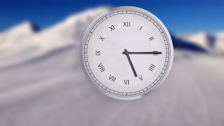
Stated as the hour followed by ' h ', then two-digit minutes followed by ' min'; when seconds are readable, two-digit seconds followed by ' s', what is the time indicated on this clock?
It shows 5 h 15 min
